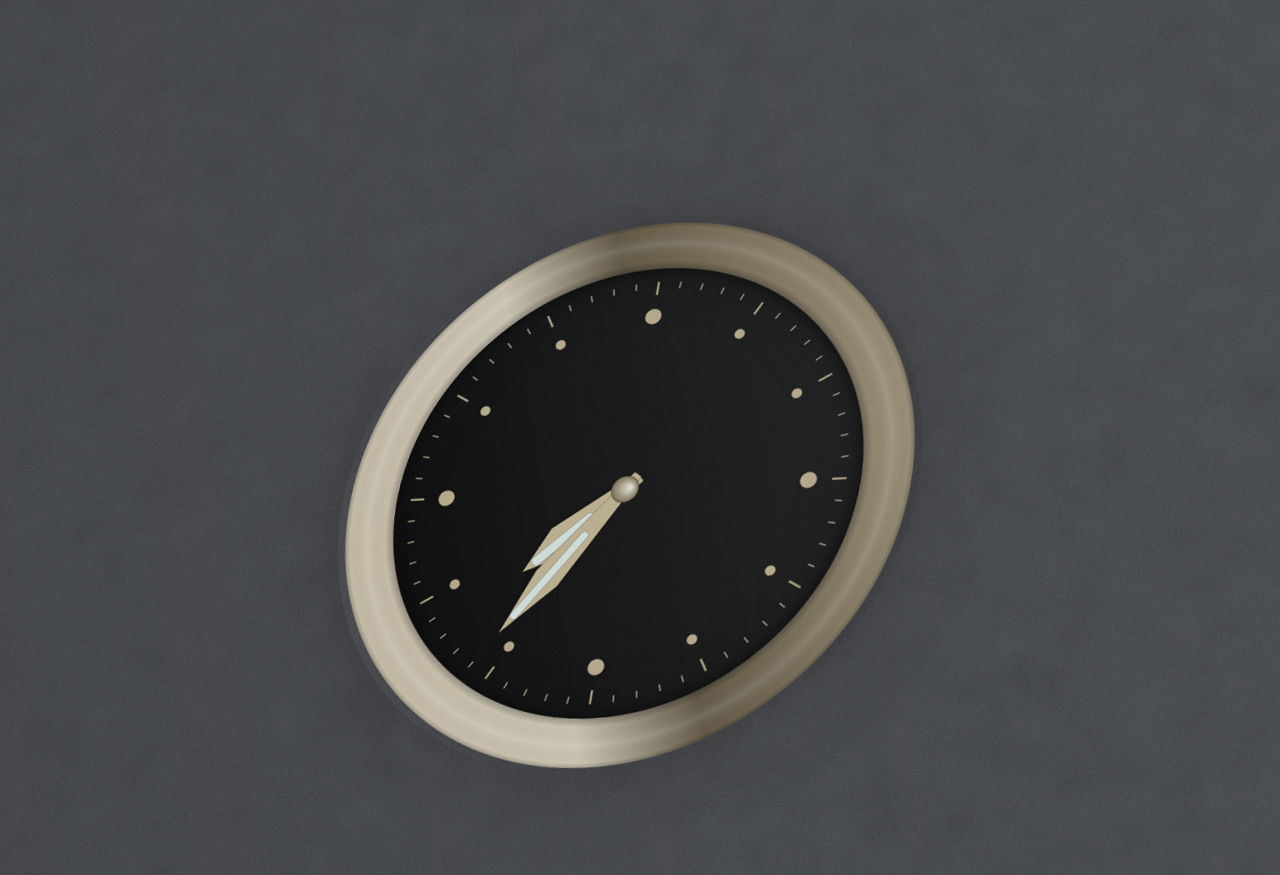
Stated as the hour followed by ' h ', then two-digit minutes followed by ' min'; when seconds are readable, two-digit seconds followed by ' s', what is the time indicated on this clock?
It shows 7 h 36 min
